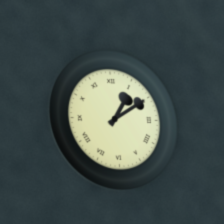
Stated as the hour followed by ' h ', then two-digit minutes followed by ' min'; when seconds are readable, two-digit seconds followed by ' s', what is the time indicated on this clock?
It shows 1 h 10 min
